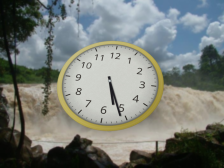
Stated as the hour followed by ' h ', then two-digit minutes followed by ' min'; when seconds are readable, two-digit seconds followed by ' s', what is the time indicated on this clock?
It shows 5 h 26 min
